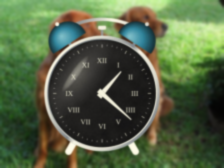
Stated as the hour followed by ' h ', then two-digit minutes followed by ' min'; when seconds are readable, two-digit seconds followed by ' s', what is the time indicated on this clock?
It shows 1 h 22 min
